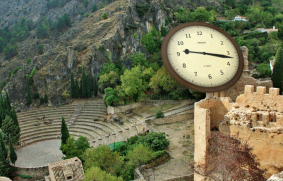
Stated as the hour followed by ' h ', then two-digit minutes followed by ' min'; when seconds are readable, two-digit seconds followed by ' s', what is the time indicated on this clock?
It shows 9 h 17 min
